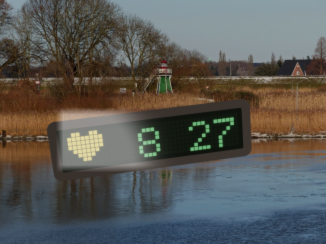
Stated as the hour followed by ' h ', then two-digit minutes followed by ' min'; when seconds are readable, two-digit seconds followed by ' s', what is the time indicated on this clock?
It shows 8 h 27 min
